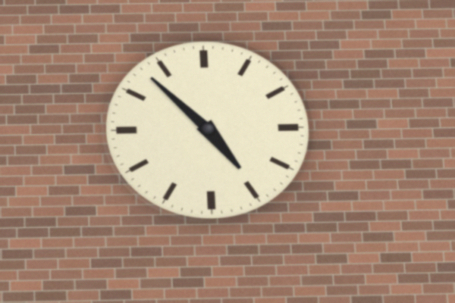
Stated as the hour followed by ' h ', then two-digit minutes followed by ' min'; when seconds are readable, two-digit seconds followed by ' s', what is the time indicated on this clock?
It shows 4 h 53 min
